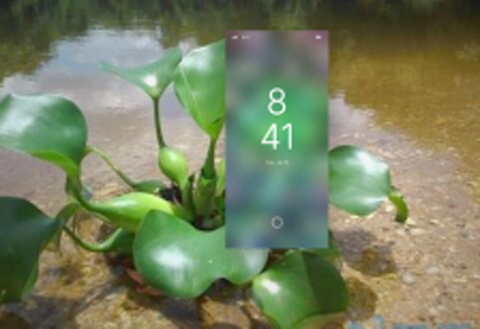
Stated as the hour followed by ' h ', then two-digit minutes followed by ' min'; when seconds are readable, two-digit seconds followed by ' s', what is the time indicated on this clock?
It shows 8 h 41 min
